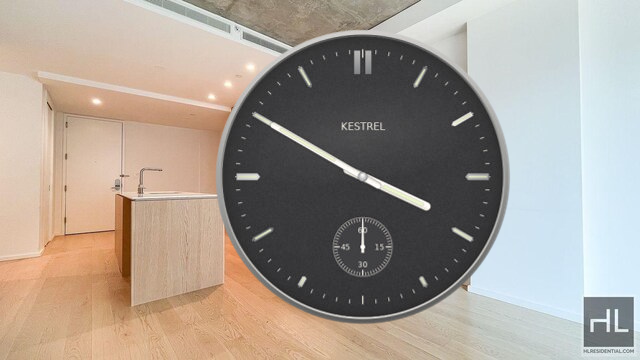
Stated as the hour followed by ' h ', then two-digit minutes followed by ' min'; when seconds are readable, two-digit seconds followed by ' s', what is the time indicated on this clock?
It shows 3 h 50 min
